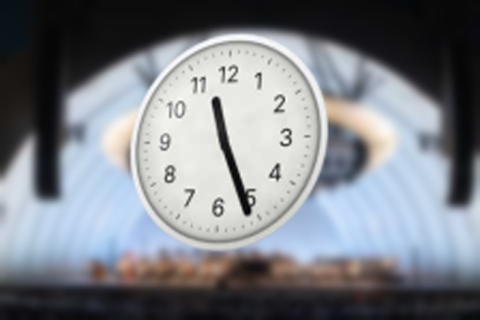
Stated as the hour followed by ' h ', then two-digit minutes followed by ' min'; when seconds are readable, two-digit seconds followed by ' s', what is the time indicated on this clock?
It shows 11 h 26 min
